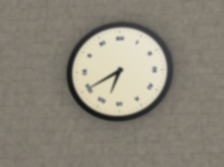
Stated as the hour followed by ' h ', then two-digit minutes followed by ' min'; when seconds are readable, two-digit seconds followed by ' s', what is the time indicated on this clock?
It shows 6 h 40 min
